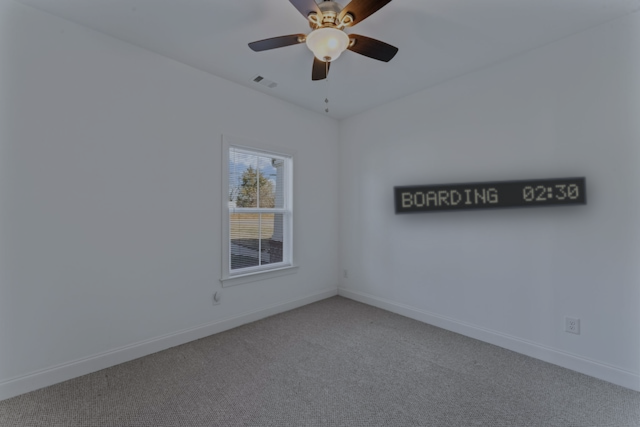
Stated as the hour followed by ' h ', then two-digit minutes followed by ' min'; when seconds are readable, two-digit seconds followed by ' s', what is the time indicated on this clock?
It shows 2 h 30 min
